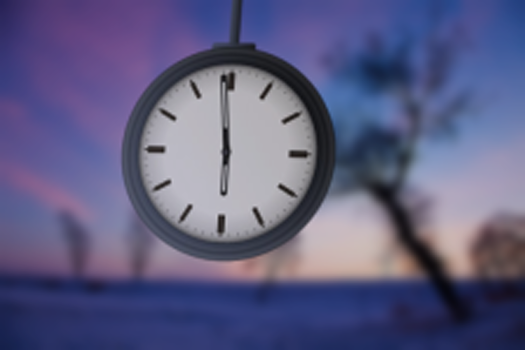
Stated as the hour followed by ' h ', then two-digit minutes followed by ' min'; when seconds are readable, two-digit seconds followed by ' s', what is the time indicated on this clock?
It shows 5 h 59 min
